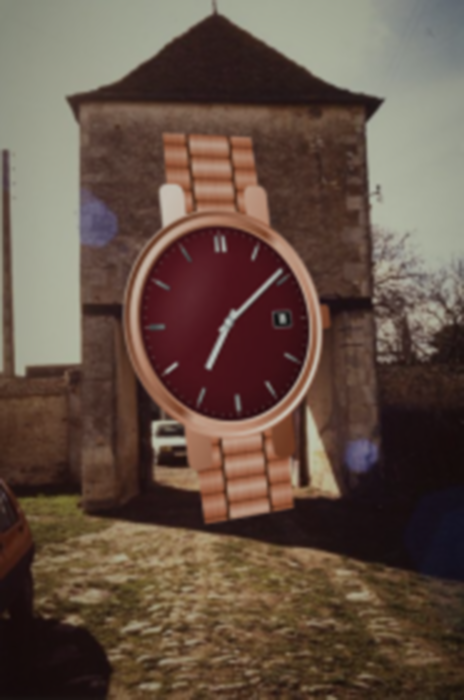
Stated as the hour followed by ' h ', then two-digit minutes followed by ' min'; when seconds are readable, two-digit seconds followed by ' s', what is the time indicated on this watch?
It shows 7 h 09 min
